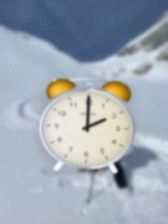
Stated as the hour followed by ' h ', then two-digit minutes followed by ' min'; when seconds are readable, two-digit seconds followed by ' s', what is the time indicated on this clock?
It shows 2 h 00 min
